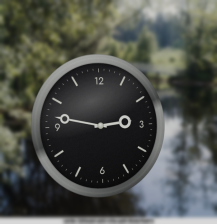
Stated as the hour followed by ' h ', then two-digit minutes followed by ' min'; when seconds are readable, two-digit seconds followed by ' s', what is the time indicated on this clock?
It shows 2 h 47 min
